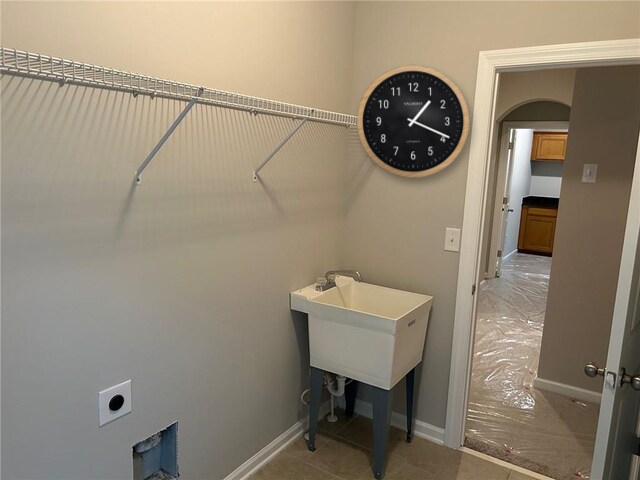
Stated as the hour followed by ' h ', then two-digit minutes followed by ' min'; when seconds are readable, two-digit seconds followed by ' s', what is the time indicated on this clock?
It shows 1 h 19 min
